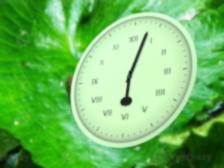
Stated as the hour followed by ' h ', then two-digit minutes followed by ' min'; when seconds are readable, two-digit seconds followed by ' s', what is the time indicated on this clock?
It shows 6 h 03 min
